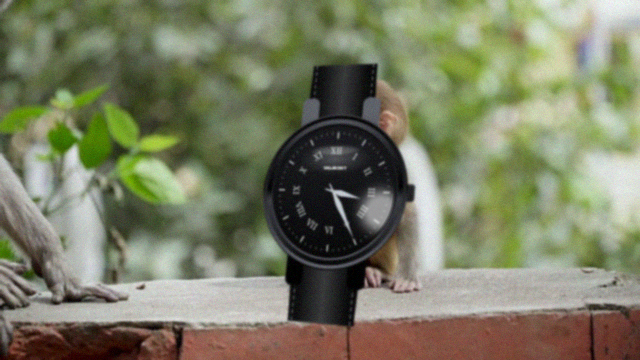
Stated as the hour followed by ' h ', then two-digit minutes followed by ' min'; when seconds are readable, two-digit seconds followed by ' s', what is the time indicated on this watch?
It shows 3 h 25 min
